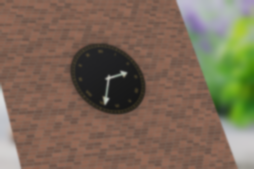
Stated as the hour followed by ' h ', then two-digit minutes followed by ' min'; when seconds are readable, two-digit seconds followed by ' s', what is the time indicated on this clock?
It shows 2 h 34 min
